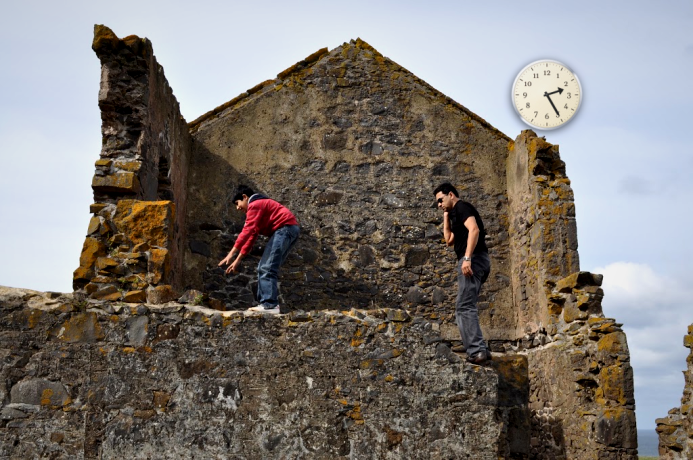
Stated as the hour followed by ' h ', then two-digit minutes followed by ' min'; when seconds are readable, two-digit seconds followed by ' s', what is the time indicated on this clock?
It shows 2 h 25 min
